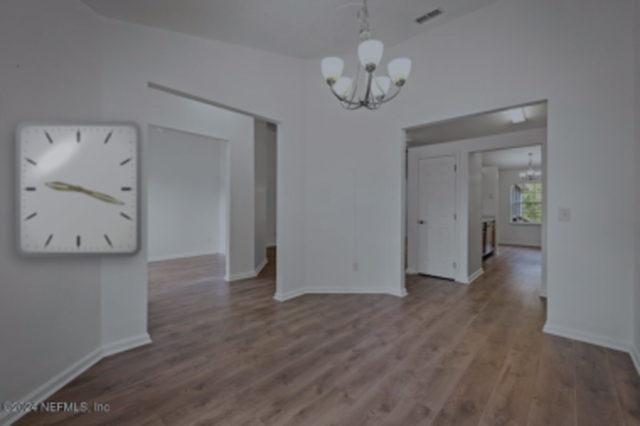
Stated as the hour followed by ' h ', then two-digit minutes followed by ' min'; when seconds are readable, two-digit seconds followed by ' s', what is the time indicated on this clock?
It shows 9 h 18 min
